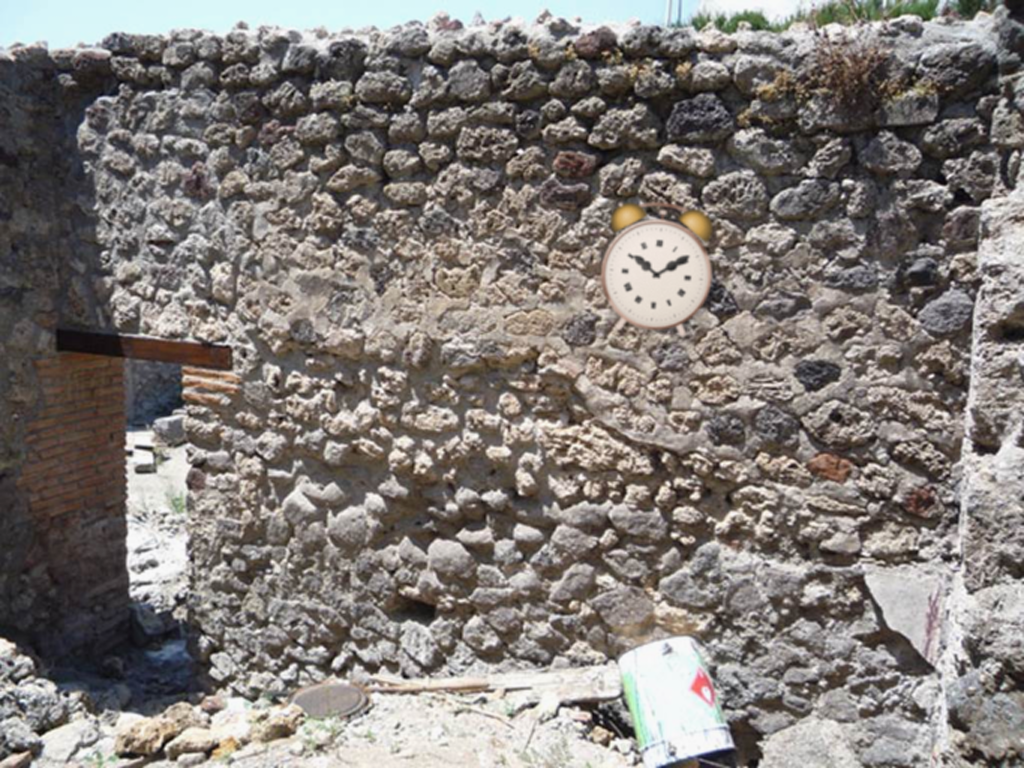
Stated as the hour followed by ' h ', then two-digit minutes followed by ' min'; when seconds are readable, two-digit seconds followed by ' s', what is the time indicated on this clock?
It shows 10 h 09 min
